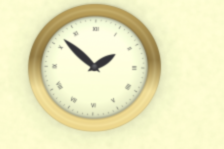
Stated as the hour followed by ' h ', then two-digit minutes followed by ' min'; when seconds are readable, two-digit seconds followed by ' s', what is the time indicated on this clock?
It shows 1 h 52 min
